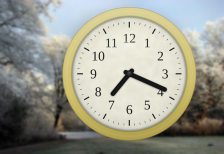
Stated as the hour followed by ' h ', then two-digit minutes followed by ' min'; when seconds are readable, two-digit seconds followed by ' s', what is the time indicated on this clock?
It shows 7 h 19 min
